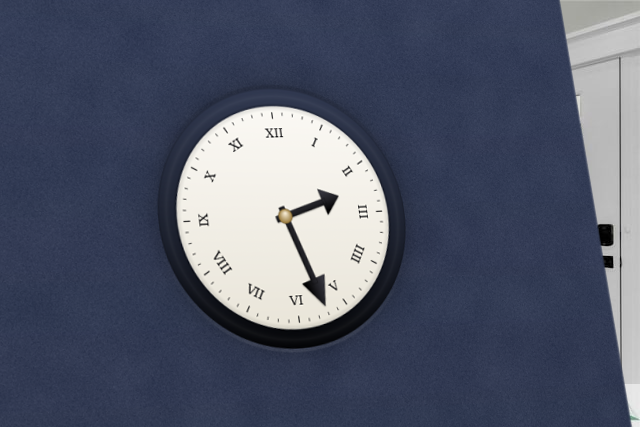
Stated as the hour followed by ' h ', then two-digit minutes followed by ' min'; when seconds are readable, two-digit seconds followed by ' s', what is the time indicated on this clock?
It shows 2 h 27 min
